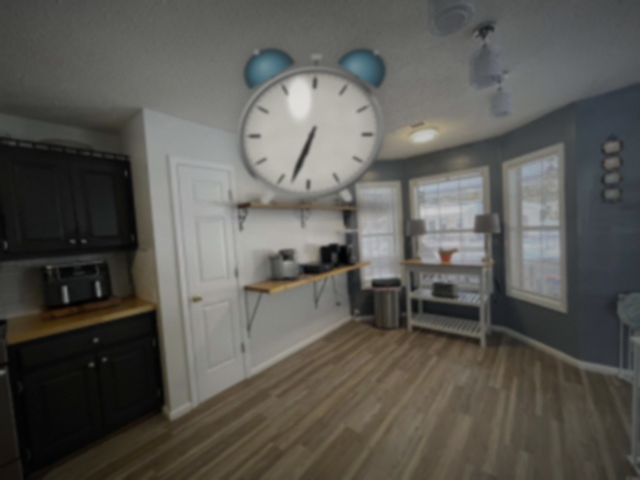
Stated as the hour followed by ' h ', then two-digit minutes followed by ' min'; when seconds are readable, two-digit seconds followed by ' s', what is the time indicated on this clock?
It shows 6 h 33 min
